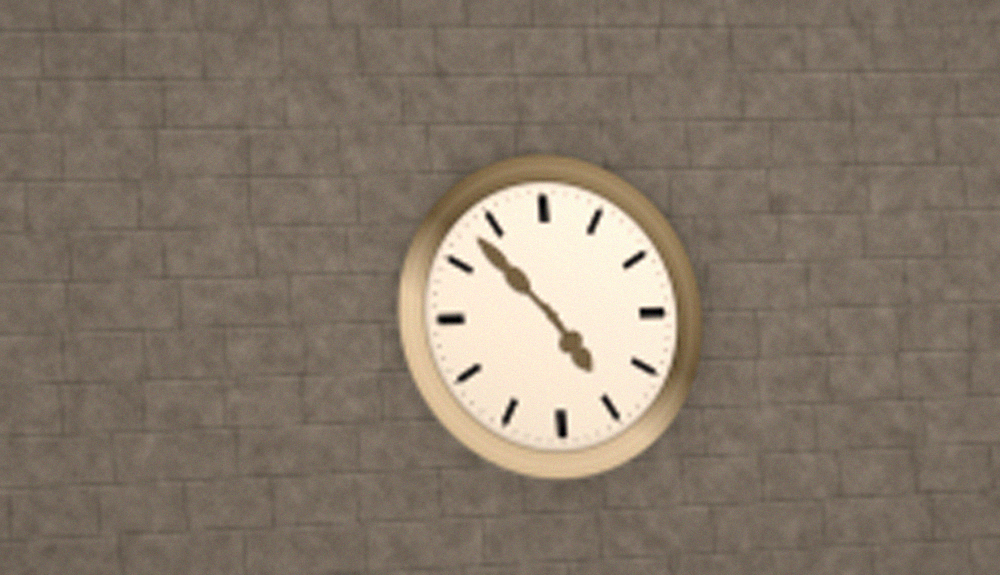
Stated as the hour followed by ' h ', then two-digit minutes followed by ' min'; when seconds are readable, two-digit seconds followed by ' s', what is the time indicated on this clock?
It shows 4 h 53 min
